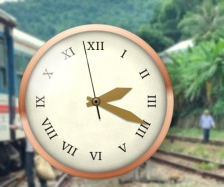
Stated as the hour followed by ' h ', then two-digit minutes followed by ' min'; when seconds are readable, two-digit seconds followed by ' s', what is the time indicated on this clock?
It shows 2 h 18 min 58 s
